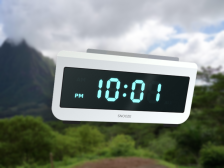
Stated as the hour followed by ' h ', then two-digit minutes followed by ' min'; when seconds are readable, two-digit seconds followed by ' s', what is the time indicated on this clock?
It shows 10 h 01 min
